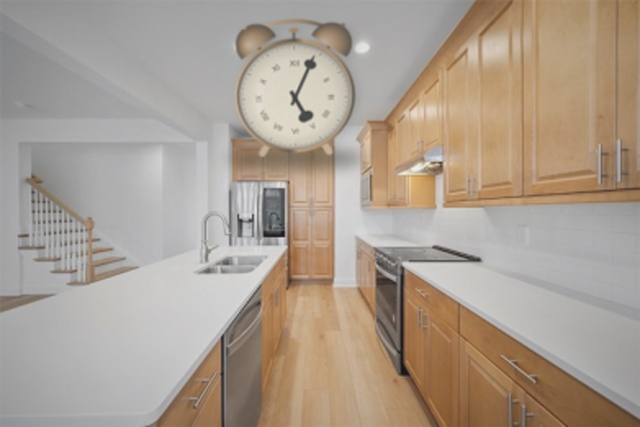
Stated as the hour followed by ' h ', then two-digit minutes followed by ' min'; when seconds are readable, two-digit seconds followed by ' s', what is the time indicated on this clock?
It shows 5 h 04 min
